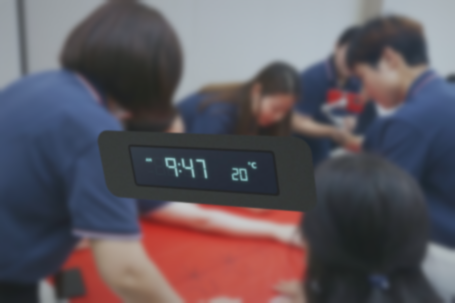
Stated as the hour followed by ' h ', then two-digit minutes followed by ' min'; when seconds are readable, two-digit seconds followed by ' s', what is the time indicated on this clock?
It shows 9 h 47 min
